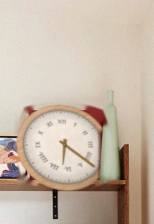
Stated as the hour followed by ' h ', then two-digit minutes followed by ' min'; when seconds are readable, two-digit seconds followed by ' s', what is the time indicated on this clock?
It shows 6 h 22 min
